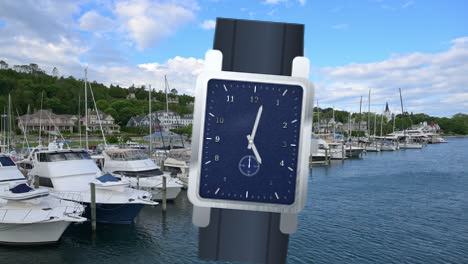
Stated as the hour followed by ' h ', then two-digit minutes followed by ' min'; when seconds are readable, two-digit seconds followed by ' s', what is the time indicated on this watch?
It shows 5 h 02 min
